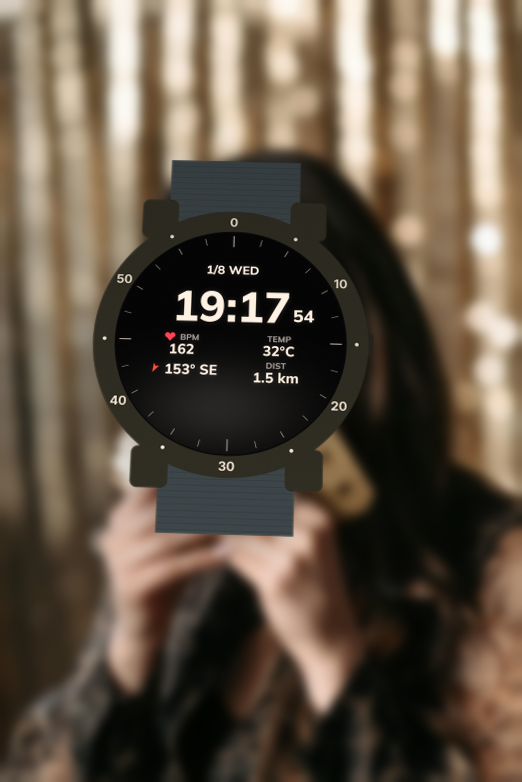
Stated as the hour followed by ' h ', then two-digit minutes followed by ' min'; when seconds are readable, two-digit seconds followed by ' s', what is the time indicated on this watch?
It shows 19 h 17 min 54 s
